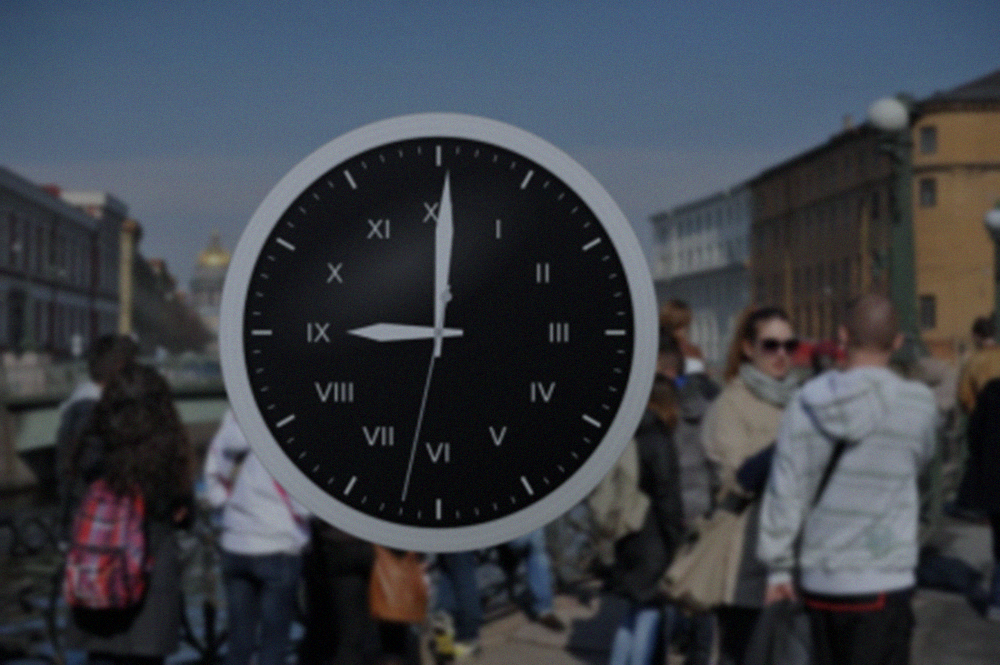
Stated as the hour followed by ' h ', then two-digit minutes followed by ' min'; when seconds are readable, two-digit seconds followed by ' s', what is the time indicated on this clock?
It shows 9 h 00 min 32 s
